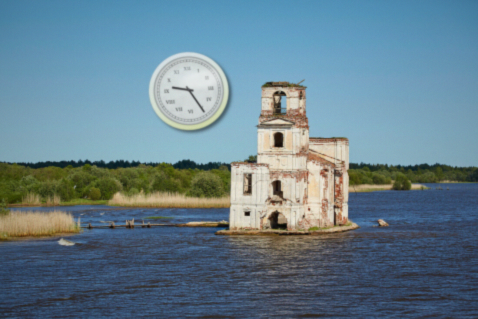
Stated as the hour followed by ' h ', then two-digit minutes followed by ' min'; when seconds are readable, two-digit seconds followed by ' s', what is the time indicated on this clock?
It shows 9 h 25 min
